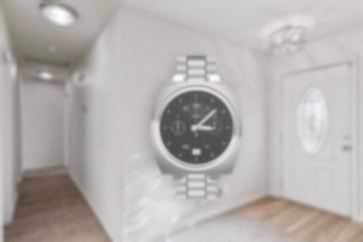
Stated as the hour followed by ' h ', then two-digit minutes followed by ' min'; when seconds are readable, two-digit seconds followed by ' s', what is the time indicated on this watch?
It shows 3 h 08 min
